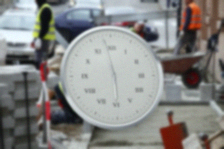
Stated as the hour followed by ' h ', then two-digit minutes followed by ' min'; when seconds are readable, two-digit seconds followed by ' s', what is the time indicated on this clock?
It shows 5 h 58 min
